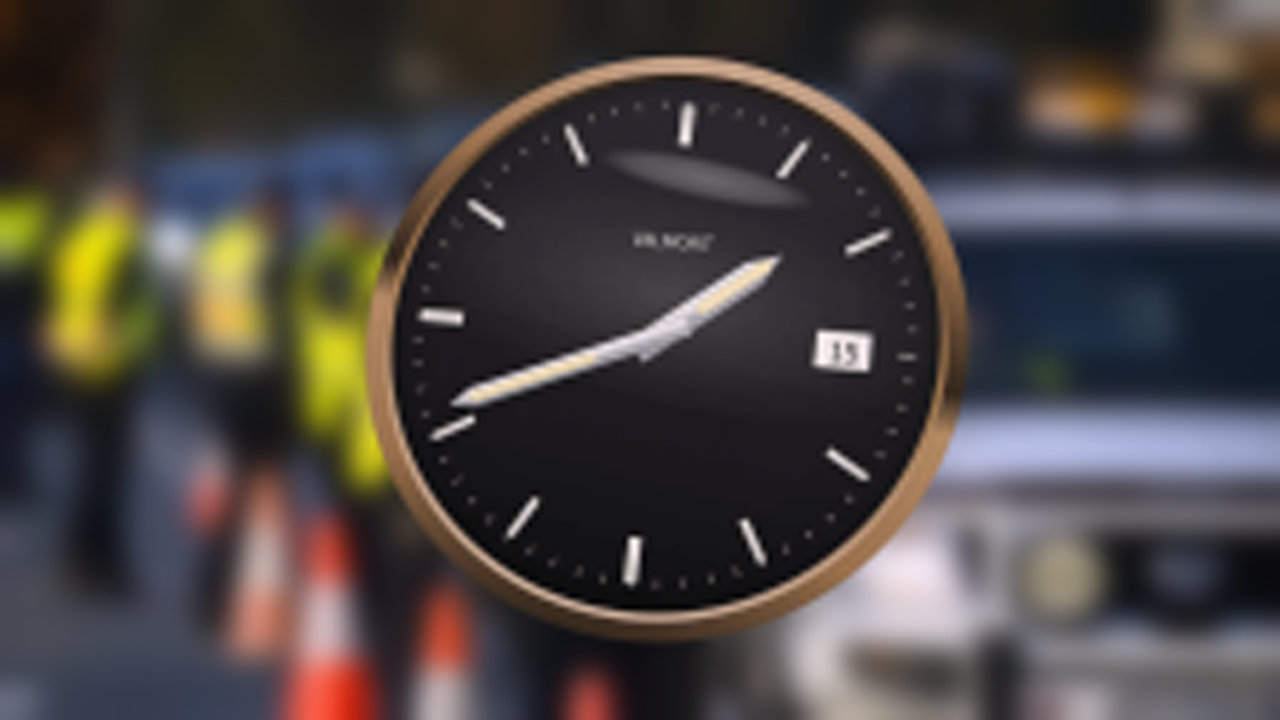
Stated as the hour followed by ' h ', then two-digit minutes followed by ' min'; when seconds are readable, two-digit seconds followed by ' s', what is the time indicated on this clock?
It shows 1 h 41 min
